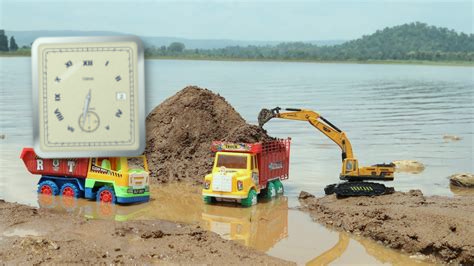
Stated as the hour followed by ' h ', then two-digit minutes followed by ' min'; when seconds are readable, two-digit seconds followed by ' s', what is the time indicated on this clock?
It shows 6 h 32 min
